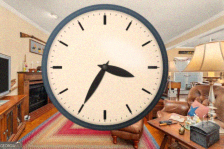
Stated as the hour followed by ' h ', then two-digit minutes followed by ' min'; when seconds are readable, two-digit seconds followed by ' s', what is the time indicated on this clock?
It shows 3 h 35 min
